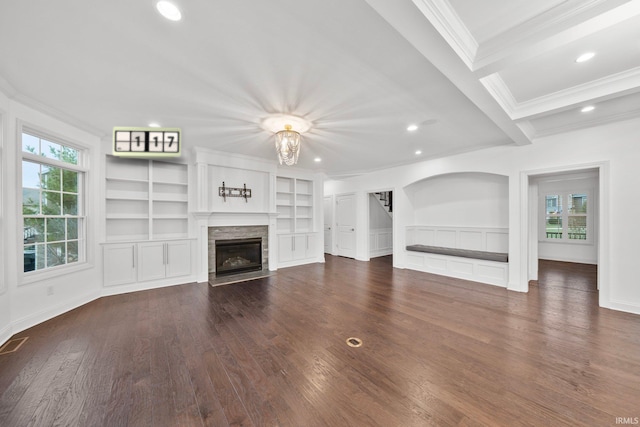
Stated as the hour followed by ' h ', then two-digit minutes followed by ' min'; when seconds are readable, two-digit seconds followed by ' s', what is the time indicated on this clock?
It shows 1 h 17 min
